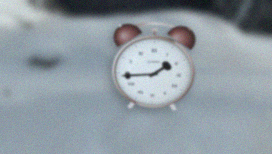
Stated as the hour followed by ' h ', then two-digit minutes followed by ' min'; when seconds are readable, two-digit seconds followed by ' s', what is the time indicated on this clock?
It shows 1 h 44 min
